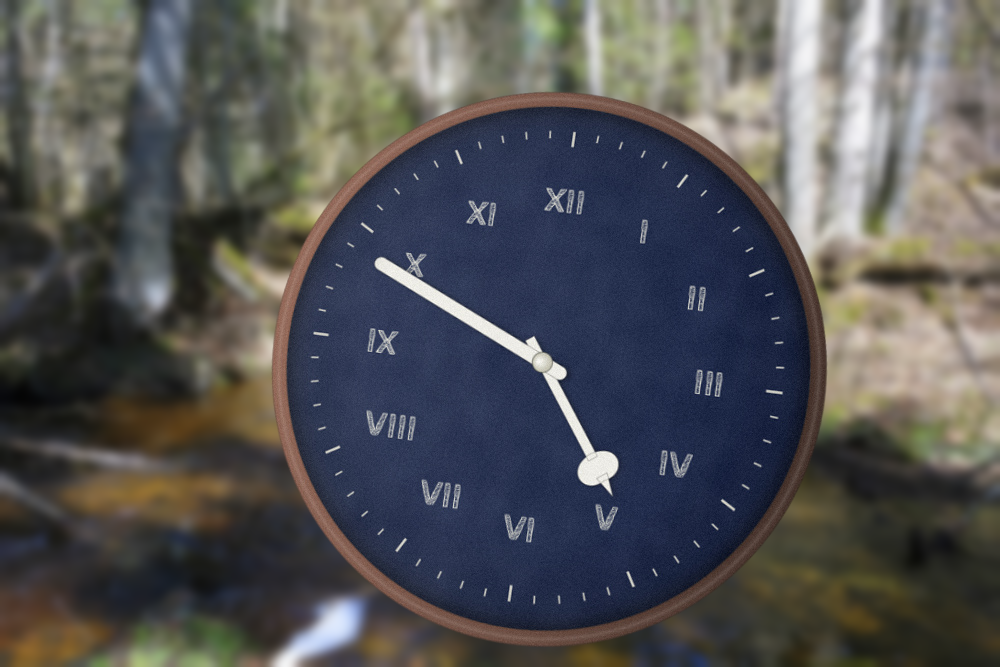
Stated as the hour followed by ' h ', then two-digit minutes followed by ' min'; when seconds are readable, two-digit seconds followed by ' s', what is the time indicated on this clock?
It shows 4 h 49 min
